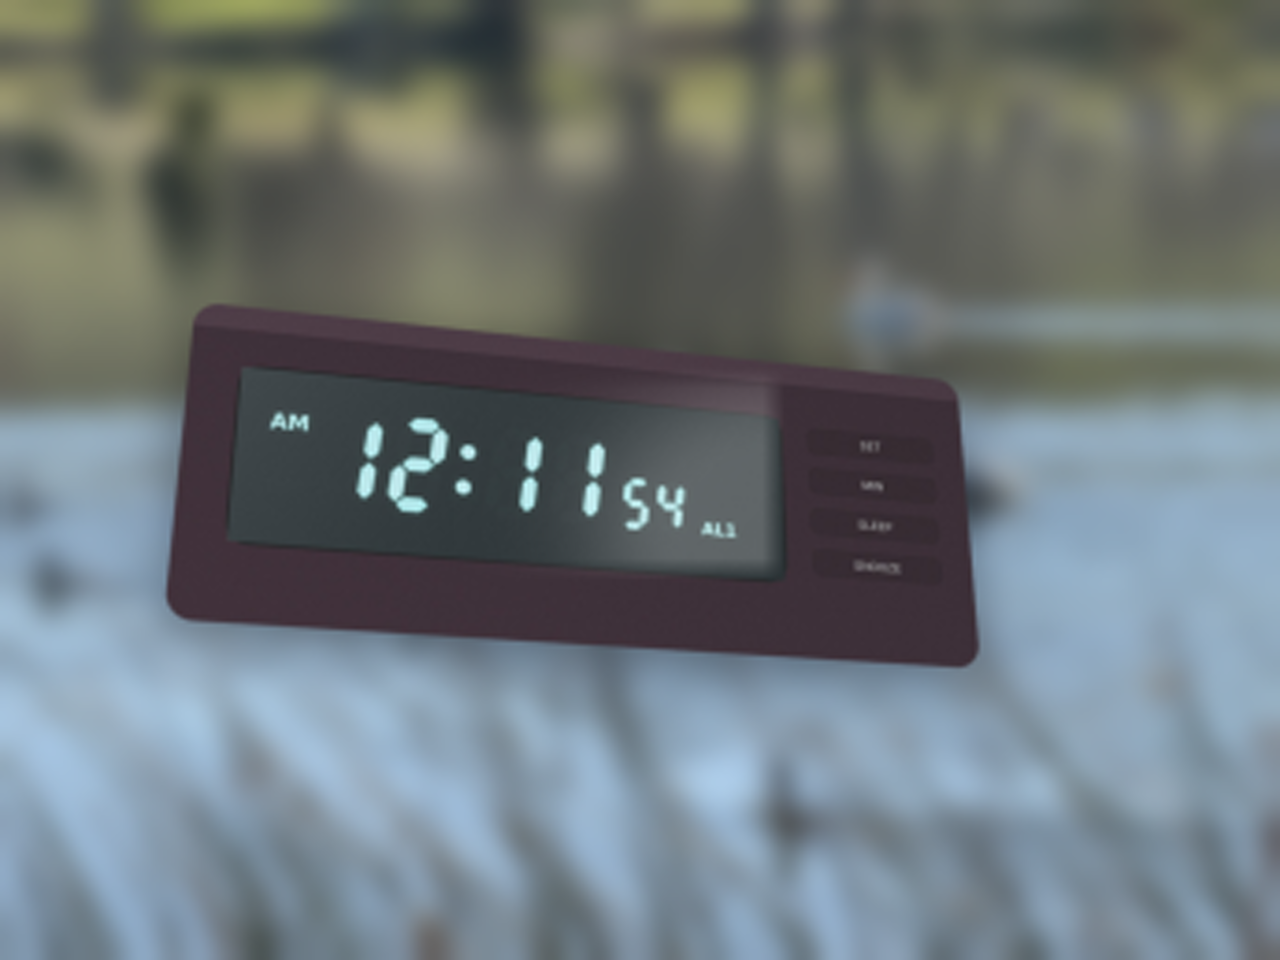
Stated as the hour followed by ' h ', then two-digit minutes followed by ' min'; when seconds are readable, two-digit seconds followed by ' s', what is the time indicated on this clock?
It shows 12 h 11 min 54 s
